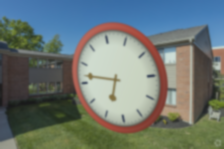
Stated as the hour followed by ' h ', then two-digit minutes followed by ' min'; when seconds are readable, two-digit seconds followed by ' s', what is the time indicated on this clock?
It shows 6 h 47 min
